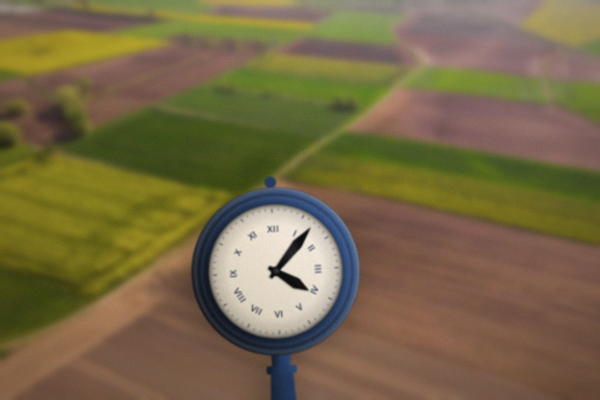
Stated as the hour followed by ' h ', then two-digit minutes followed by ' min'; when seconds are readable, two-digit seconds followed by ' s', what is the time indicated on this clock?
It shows 4 h 07 min
